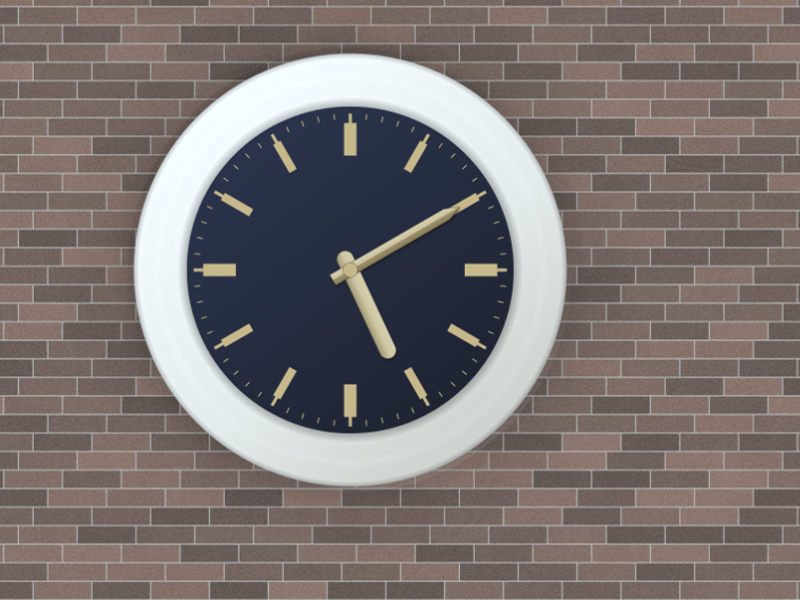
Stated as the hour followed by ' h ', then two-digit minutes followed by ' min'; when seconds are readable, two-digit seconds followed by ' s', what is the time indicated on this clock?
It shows 5 h 10 min
